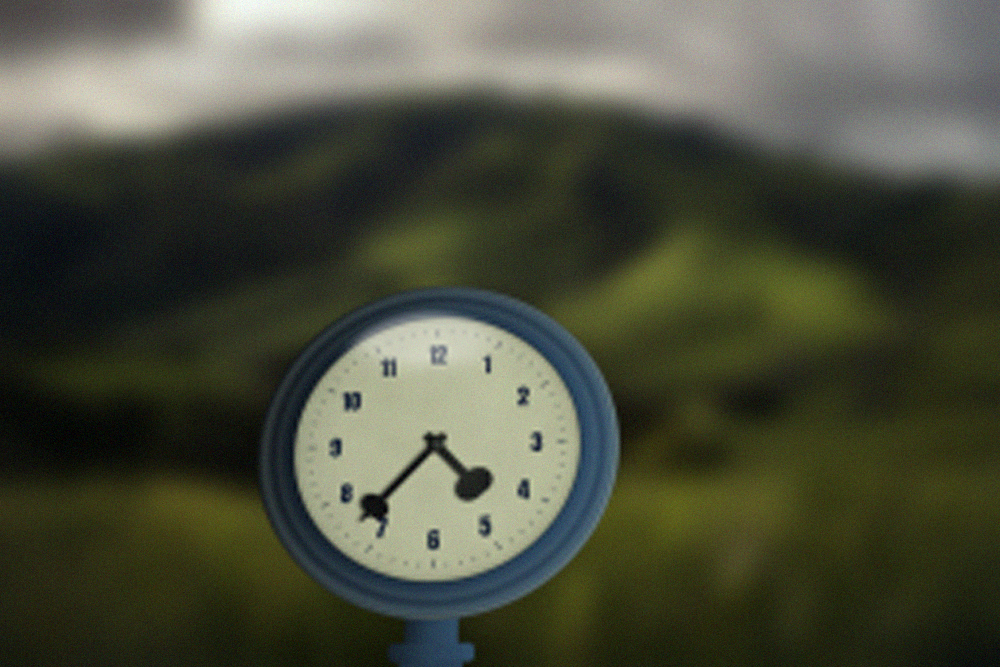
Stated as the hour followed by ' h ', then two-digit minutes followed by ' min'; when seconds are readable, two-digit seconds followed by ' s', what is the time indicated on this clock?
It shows 4 h 37 min
